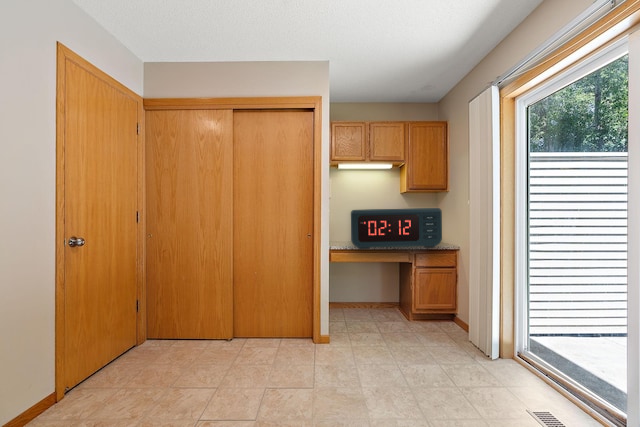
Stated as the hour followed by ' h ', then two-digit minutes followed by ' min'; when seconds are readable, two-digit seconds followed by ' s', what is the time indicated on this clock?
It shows 2 h 12 min
